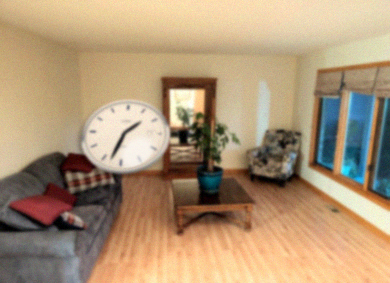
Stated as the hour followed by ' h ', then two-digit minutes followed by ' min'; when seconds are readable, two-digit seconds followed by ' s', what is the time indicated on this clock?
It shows 1 h 33 min
